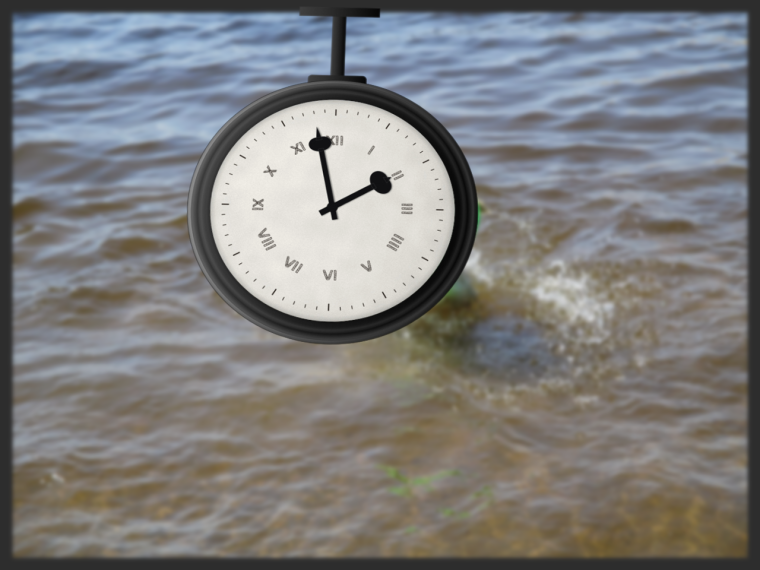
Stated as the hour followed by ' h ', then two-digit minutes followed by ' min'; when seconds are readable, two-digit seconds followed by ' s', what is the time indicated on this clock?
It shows 1 h 58 min
